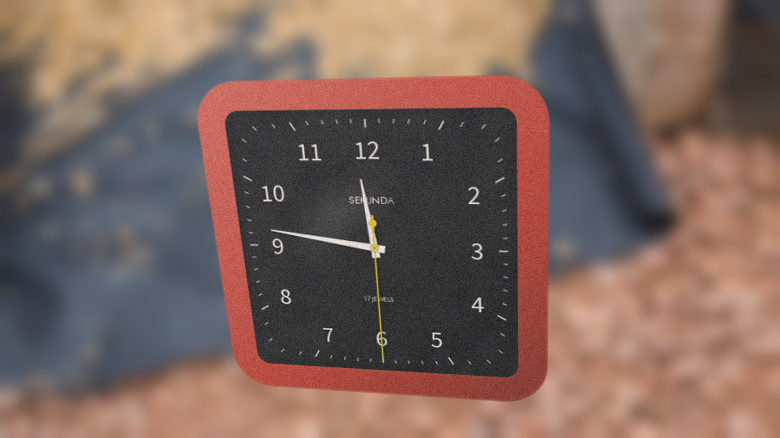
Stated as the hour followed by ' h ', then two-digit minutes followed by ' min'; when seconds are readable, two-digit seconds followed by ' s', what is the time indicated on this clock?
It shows 11 h 46 min 30 s
